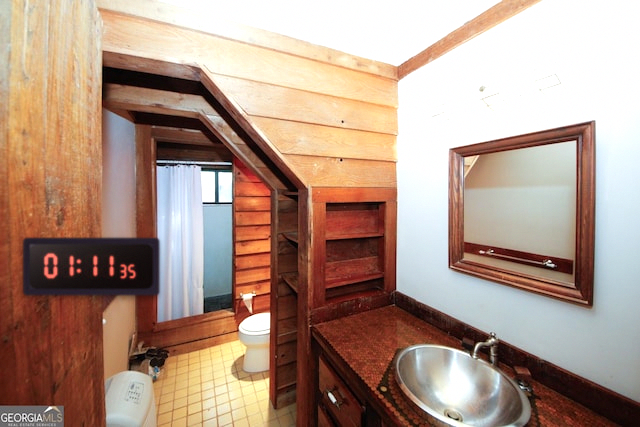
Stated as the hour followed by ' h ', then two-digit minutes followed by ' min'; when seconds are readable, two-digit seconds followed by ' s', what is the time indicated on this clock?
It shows 1 h 11 min 35 s
